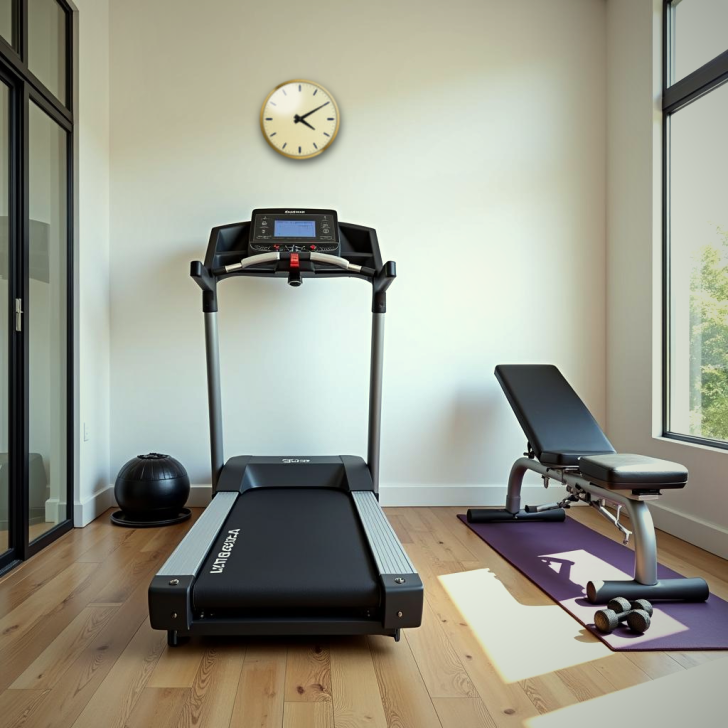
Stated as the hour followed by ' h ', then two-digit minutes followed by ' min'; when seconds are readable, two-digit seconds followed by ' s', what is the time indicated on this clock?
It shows 4 h 10 min
